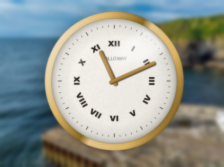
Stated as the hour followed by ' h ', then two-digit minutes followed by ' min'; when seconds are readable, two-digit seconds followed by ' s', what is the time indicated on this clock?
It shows 11 h 11 min
